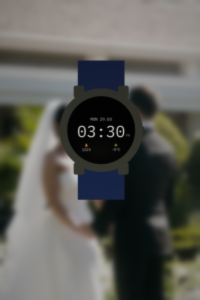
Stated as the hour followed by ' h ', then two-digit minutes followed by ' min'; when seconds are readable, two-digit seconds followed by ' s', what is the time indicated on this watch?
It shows 3 h 30 min
